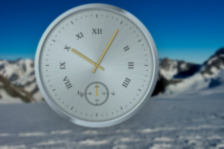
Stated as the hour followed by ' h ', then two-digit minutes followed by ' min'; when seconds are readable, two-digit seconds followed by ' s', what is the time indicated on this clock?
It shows 10 h 05 min
